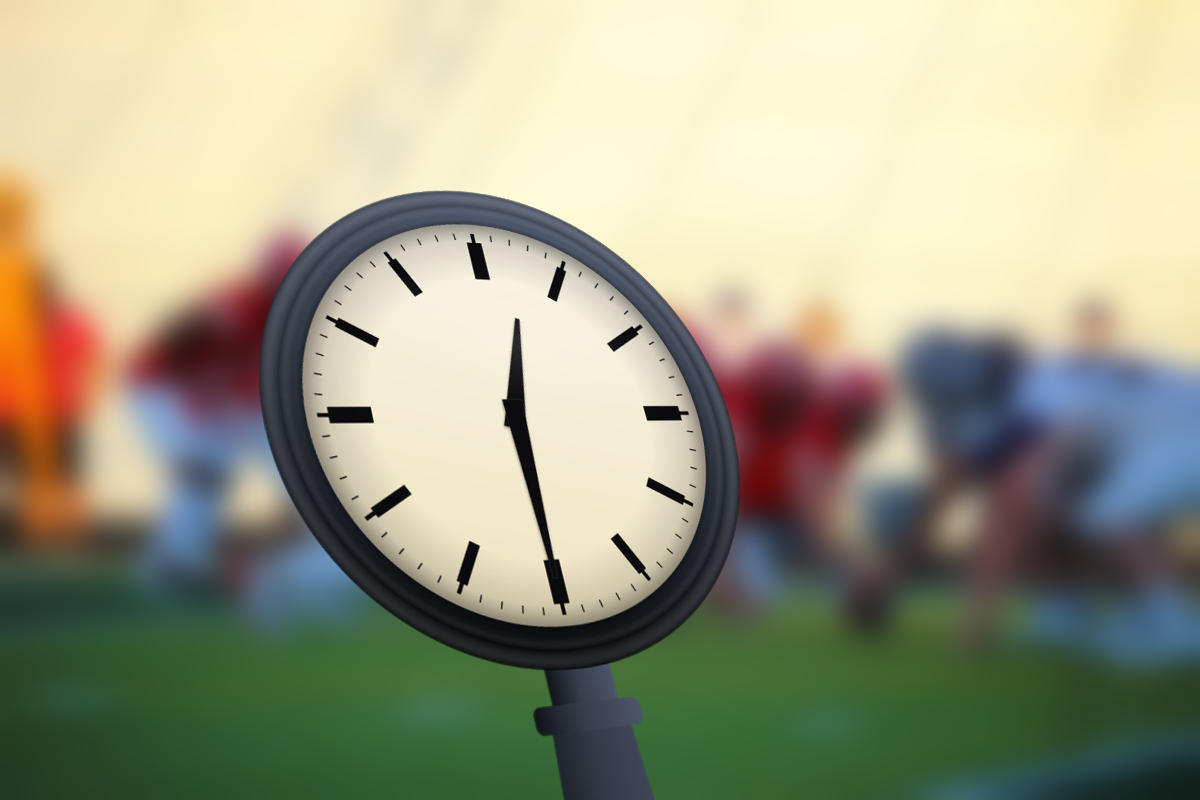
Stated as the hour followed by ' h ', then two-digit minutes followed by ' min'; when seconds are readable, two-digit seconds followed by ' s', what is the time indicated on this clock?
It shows 12 h 30 min
